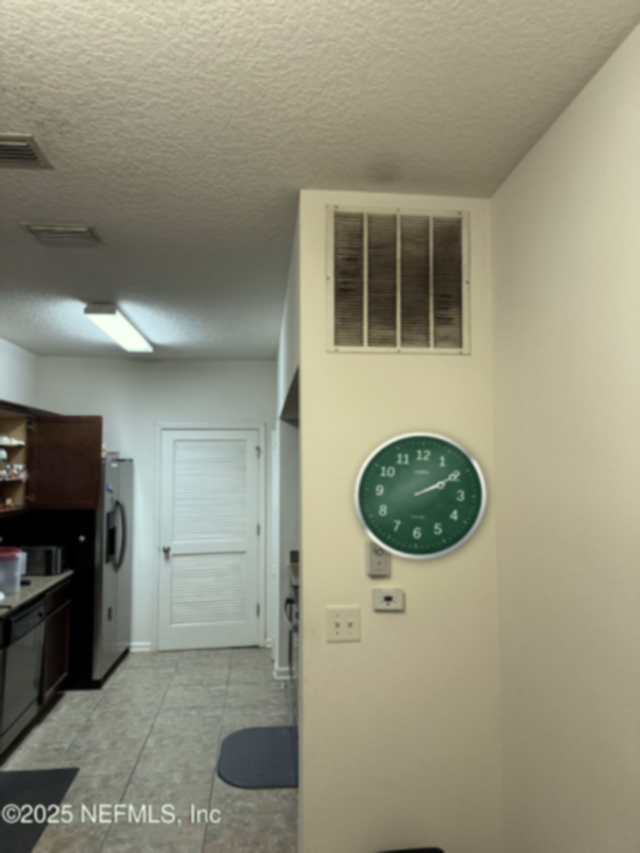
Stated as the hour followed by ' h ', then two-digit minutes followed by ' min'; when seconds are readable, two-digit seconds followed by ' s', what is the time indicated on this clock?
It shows 2 h 10 min
